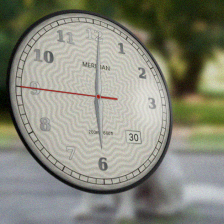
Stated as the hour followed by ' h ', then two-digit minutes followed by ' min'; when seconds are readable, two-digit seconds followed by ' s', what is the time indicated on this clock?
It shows 6 h 00 min 45 s
